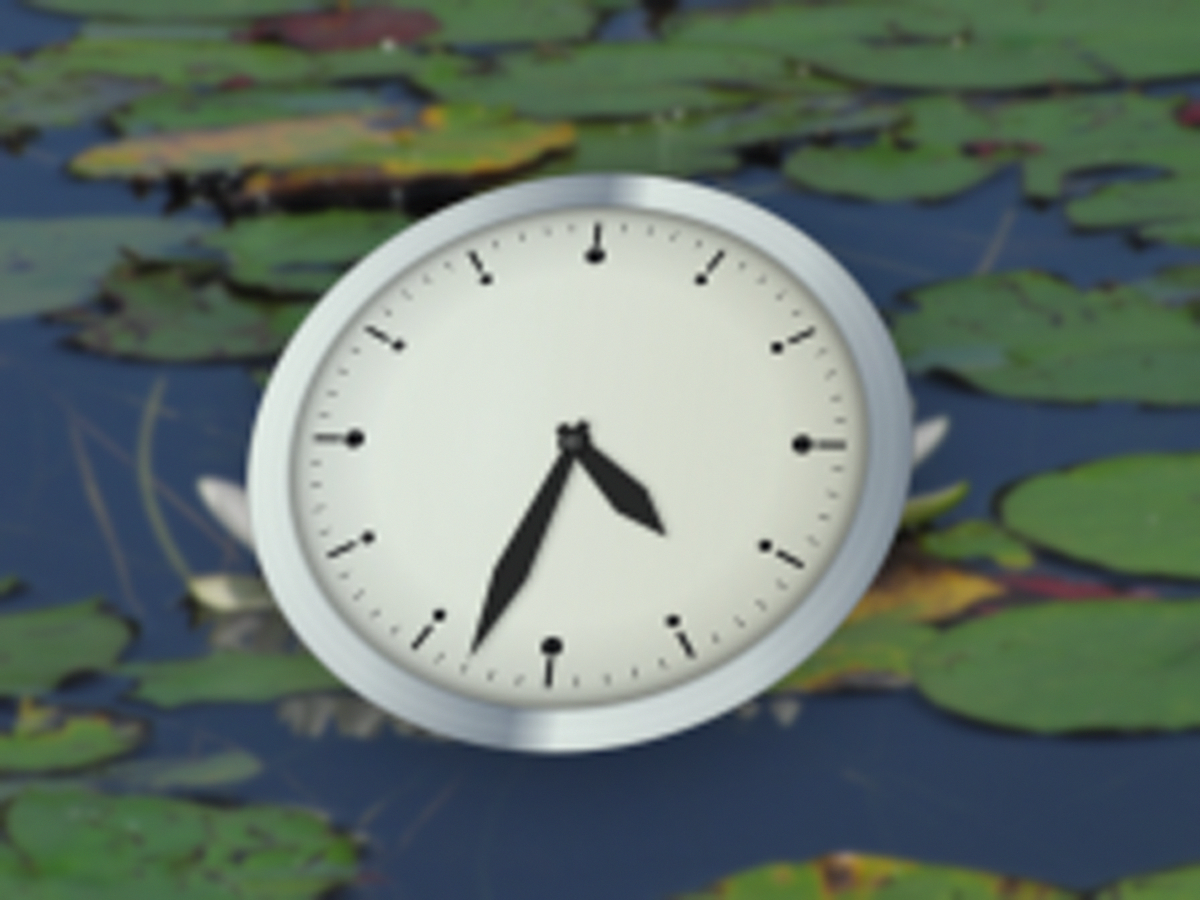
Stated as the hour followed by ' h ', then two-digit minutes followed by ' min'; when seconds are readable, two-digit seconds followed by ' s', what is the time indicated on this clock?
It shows 4 h 33 min
